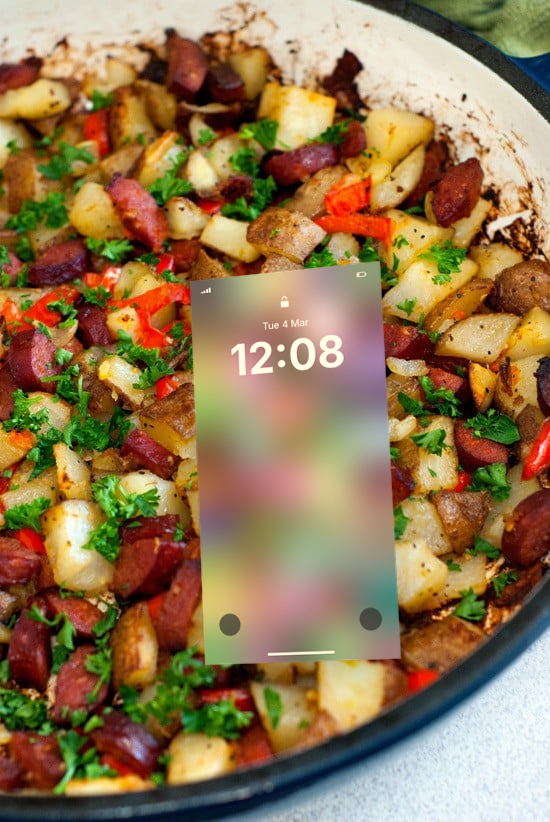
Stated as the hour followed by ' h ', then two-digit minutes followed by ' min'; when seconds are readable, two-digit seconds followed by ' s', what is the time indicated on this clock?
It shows 12 h 08 min
